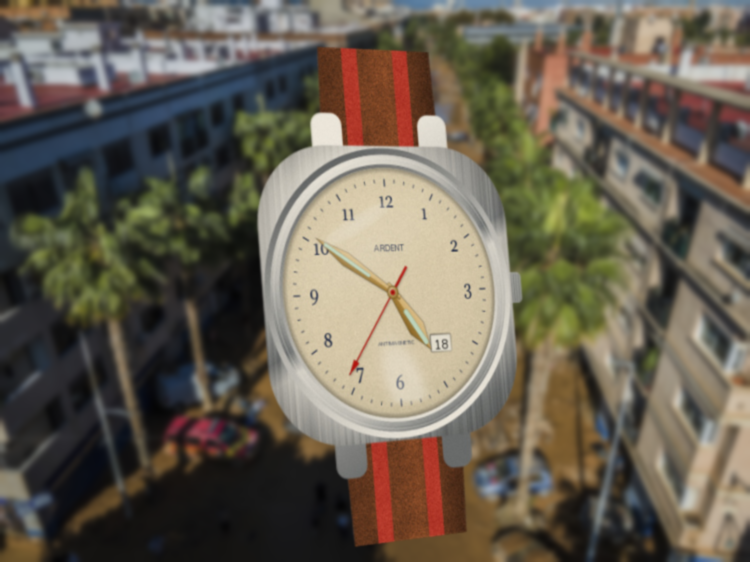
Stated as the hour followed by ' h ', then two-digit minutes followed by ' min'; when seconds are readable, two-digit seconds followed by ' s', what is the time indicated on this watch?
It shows 4 h 50 min 36 s
